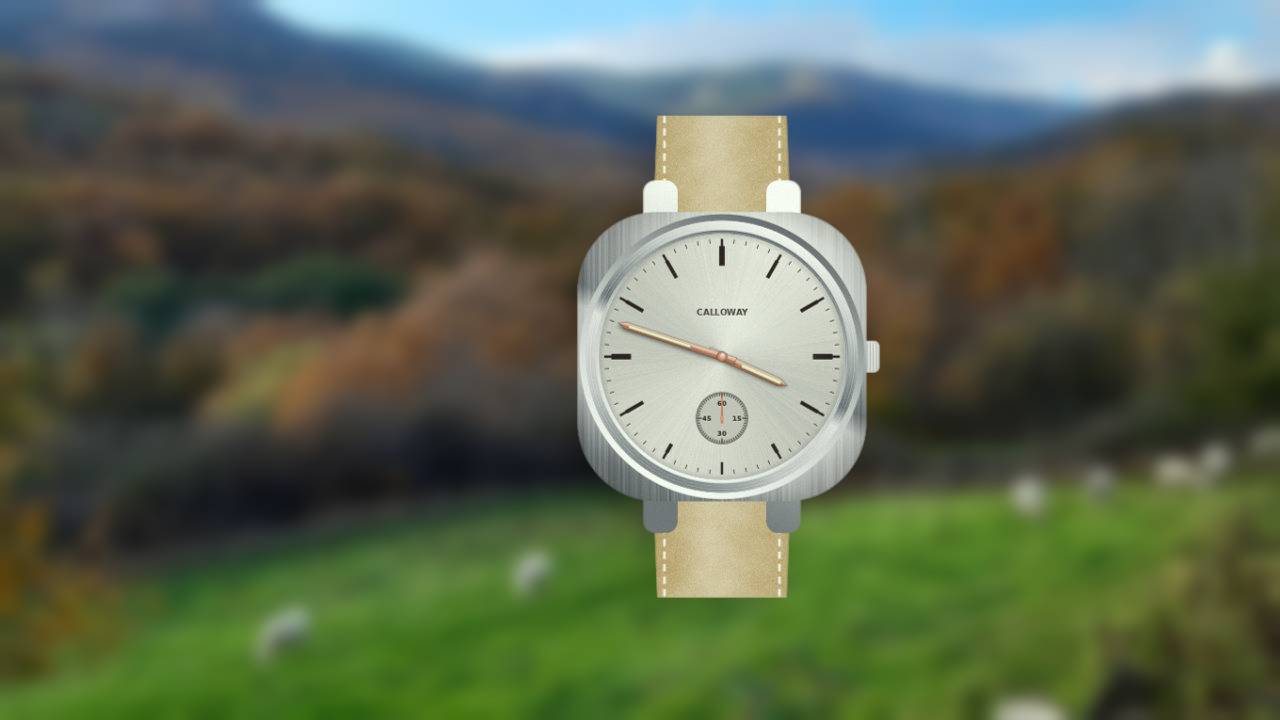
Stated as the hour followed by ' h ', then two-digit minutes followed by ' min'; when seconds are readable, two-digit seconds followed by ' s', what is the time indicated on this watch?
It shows 3 h 48 min
